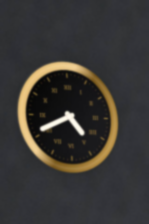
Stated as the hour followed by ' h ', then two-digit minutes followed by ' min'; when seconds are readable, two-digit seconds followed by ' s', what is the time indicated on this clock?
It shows 4 h 41 min
